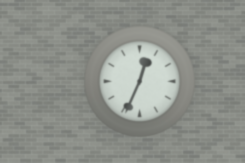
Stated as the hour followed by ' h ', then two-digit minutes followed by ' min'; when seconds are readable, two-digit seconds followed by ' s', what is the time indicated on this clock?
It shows 12 h 34 min
